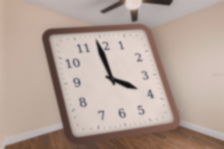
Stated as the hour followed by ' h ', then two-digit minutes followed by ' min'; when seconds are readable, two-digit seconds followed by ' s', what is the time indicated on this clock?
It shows 3 h 59 min
